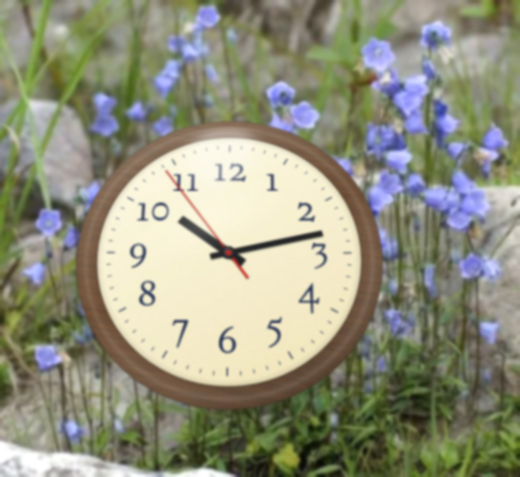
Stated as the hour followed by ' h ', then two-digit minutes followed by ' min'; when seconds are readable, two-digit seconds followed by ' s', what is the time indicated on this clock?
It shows 10 h 12 min 54 s
